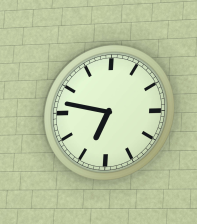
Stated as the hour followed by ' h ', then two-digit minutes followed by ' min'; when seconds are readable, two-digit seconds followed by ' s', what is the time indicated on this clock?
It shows 6 h 47 min
